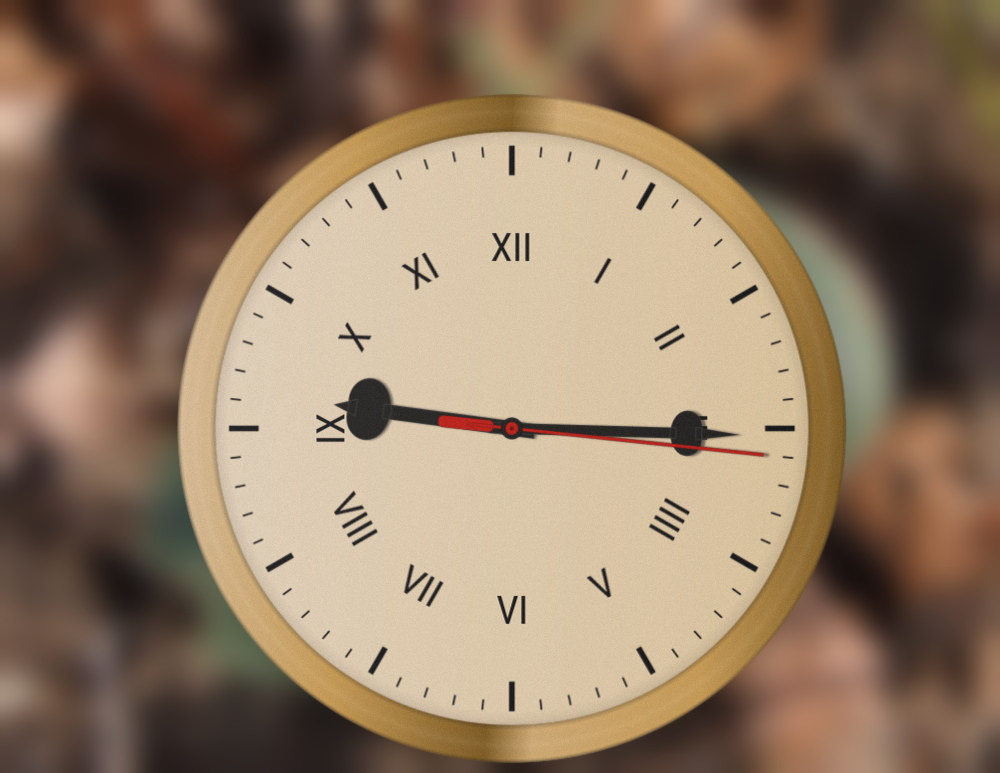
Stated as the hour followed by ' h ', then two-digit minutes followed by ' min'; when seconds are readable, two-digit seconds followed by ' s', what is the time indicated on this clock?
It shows 9 h 15 min 16 s
